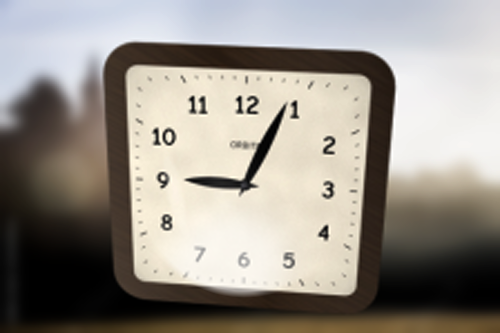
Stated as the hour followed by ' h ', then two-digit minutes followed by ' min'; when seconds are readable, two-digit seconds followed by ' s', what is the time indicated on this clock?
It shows 9 h 04 min
